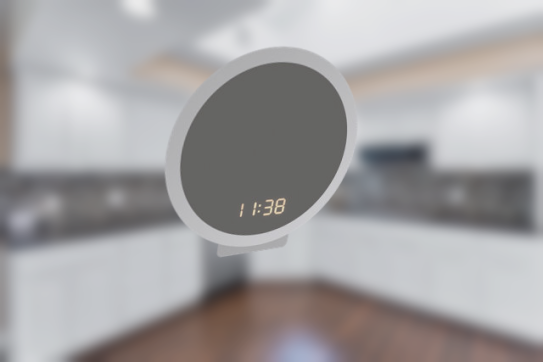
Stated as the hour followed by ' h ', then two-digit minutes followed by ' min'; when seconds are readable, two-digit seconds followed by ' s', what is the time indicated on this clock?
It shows 11 h 38 min
